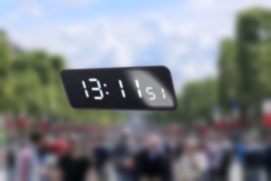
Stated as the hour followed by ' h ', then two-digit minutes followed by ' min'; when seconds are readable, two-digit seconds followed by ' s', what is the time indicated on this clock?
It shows 13 h 11 min 51 s
